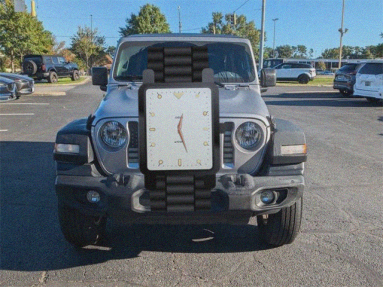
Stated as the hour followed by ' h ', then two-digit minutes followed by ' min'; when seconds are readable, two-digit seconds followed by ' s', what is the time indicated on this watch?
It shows 12 h 27 min
